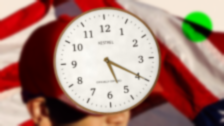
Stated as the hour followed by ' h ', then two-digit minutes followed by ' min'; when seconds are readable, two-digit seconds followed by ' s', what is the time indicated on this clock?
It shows 5 h 20 min
